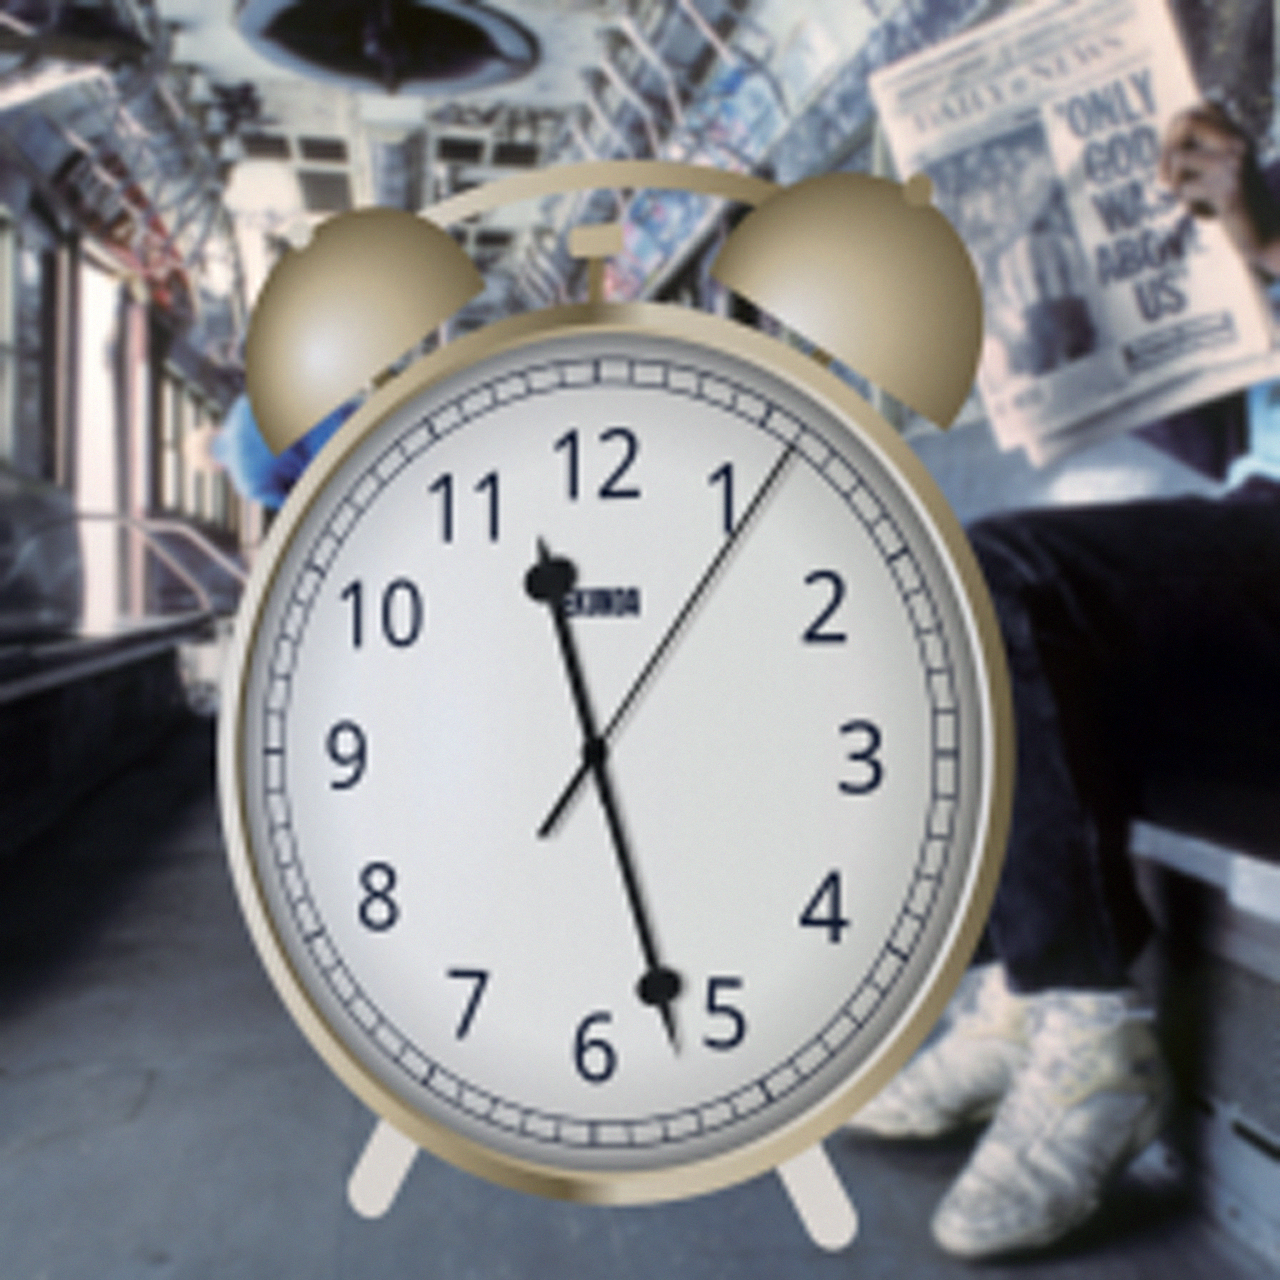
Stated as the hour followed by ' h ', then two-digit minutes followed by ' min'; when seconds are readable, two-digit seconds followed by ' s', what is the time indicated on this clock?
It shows 11 h 27 min 06 s
